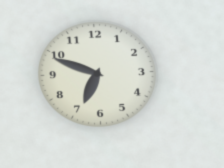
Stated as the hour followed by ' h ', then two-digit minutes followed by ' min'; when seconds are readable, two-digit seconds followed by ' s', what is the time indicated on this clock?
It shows 6 h 49 min
